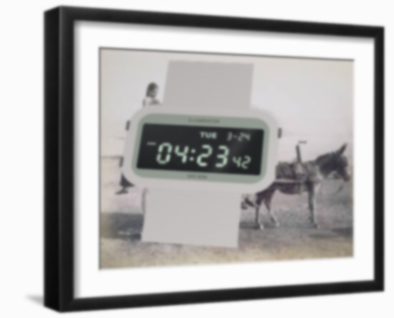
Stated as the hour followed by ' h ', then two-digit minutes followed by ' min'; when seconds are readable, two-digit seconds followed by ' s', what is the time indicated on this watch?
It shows 4 h 23 min 42 s
